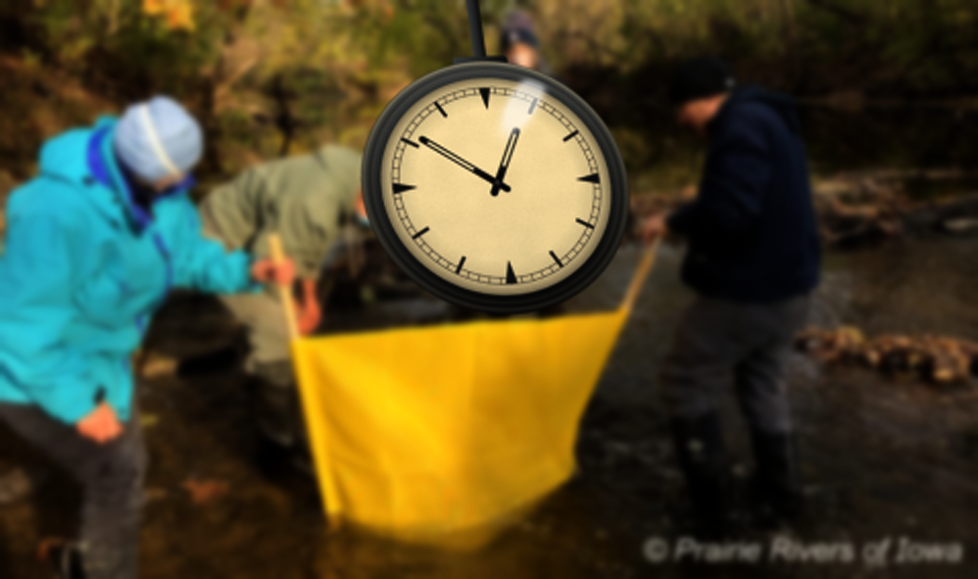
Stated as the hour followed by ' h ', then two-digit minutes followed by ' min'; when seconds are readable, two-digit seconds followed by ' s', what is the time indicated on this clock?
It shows 12 h 51 min
